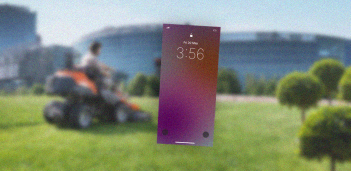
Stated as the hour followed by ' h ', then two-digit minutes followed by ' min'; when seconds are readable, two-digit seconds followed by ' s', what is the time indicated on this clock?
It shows 3 h 56 min
